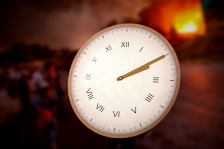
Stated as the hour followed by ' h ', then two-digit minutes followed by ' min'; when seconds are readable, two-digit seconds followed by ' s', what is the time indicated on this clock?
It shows 2 h 10 min
